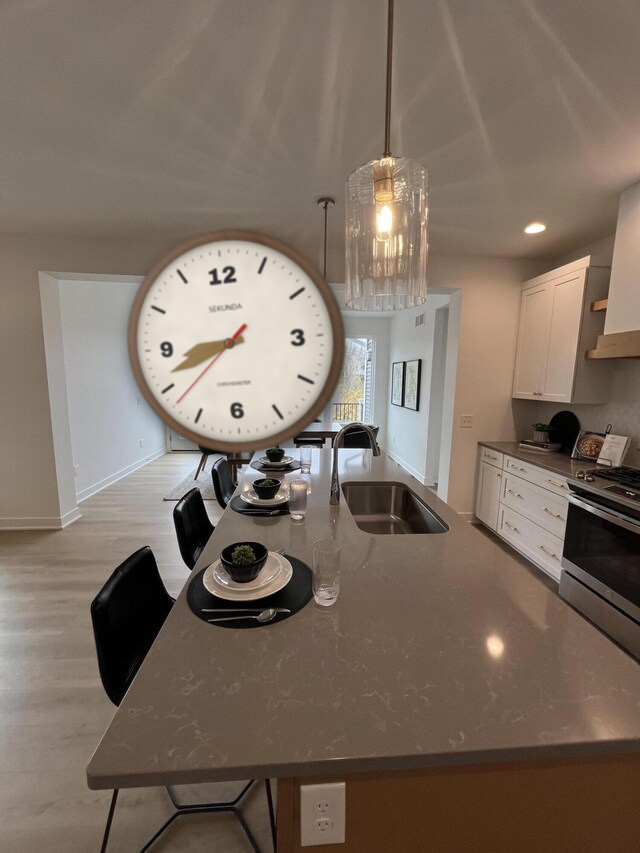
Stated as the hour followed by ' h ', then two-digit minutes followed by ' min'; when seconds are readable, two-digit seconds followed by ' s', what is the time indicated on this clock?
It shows 8 h 41 min 38 s
